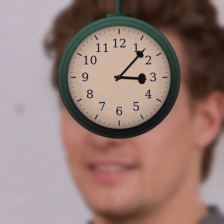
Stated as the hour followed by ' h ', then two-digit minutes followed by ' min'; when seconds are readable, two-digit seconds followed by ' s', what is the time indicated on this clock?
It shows 3 h 07 min
